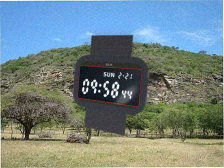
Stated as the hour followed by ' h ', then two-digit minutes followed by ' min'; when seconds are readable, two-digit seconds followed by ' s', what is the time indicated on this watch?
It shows 9 h 58 min 44 s
